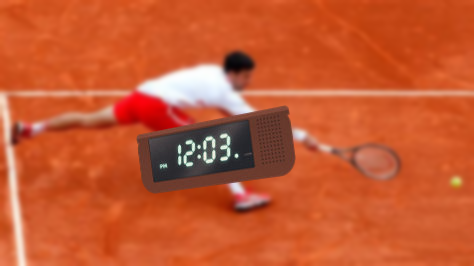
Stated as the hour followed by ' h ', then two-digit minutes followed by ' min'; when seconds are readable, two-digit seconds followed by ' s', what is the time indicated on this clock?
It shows 12 h 03 min
